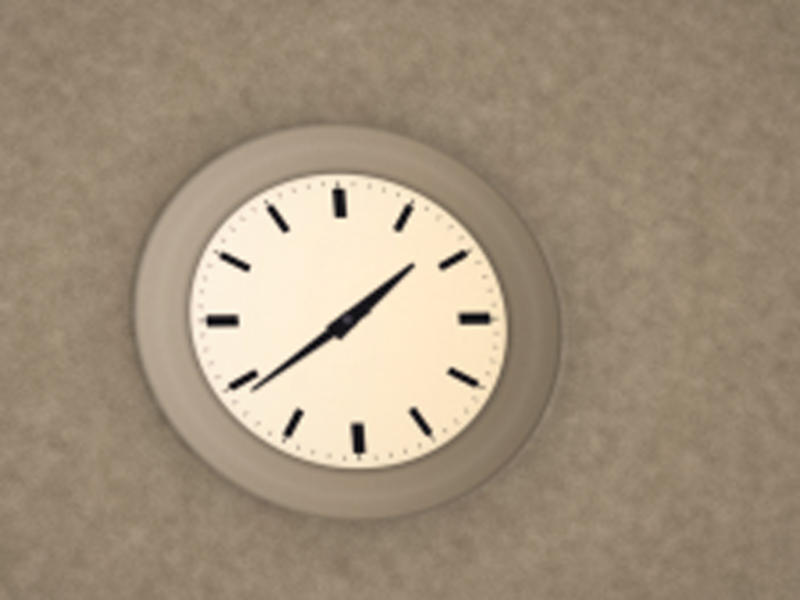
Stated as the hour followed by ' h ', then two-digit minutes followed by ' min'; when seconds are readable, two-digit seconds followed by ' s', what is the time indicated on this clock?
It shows 1 h 39 min
